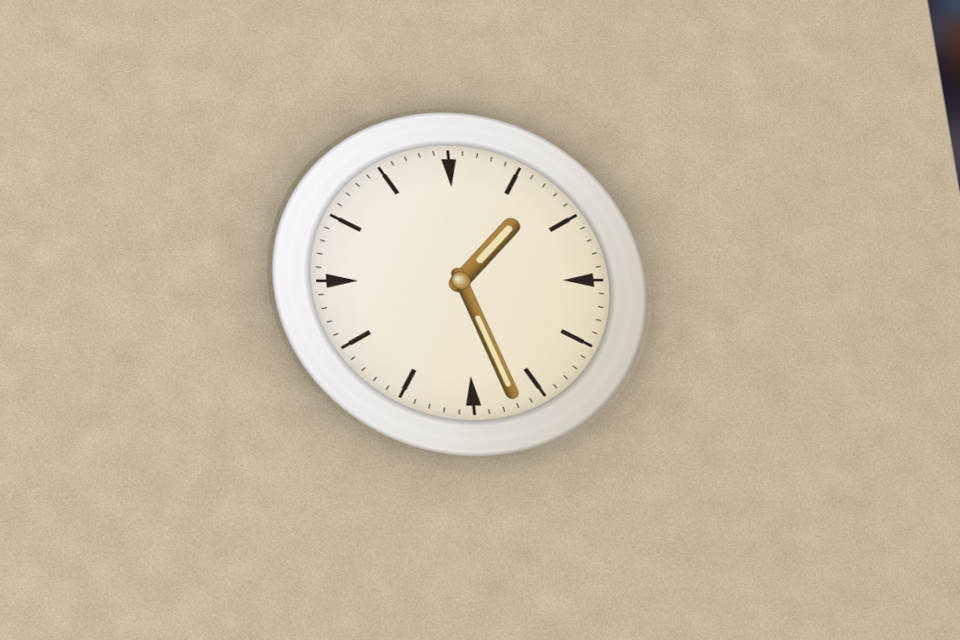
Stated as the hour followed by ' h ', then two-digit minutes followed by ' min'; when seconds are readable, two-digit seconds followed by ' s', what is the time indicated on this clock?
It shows 1 h 27 min
